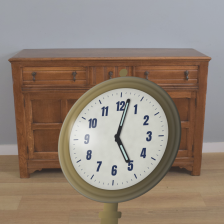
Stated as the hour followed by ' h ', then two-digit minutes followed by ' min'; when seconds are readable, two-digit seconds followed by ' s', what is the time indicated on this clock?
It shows 5 h 02 min
